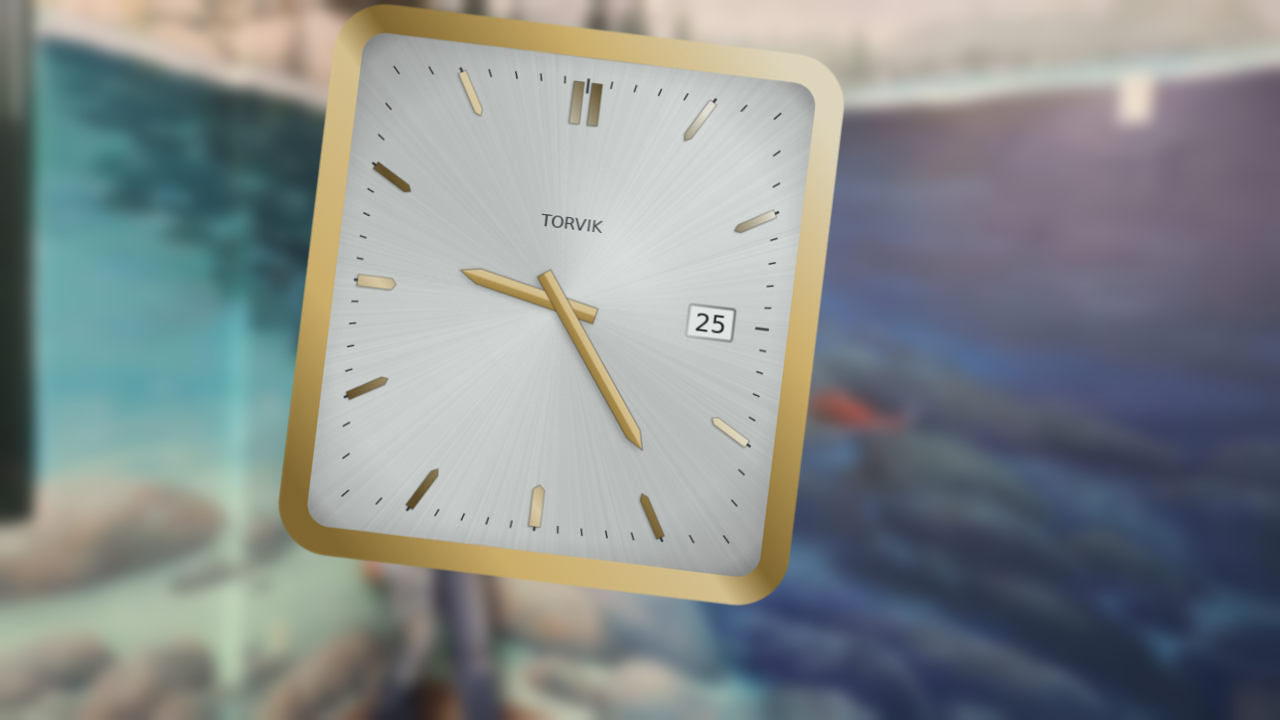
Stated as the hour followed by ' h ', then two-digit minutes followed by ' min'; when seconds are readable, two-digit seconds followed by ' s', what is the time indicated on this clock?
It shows 9 h 24 min
